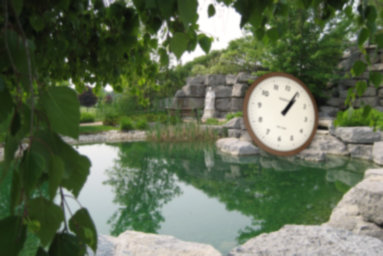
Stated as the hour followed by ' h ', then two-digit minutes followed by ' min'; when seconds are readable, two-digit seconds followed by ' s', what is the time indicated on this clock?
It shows 1 h 04 min
